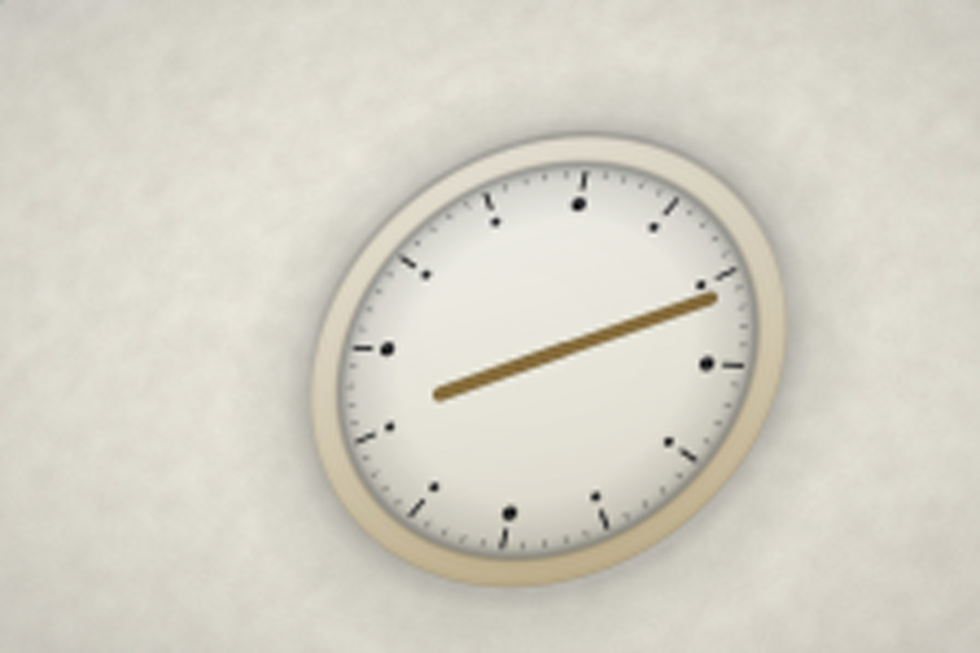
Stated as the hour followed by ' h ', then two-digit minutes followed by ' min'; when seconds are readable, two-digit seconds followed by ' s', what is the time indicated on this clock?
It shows 8 h 11 min
